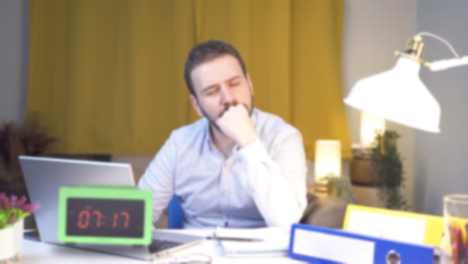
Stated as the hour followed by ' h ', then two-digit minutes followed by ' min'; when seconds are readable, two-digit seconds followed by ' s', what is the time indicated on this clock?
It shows 7 h 17 min
